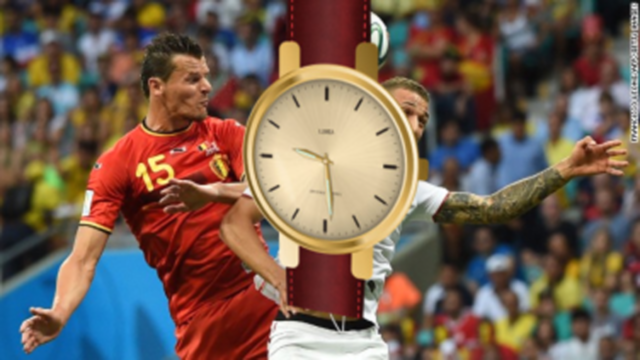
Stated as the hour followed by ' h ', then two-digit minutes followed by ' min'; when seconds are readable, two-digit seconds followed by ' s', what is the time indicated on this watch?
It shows 9 h 29 min
